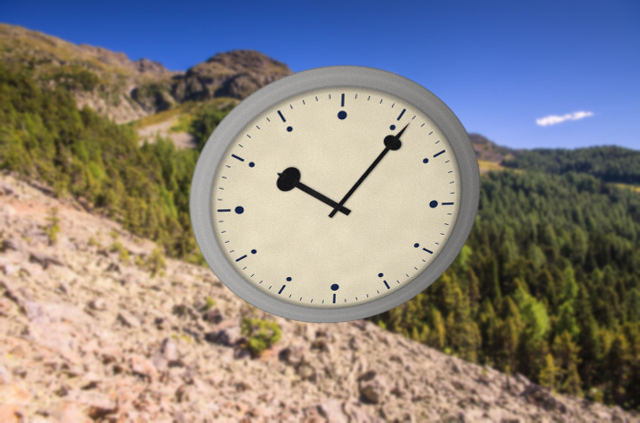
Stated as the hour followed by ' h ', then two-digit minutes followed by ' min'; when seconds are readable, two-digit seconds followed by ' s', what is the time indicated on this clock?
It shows 10 h 06 min
